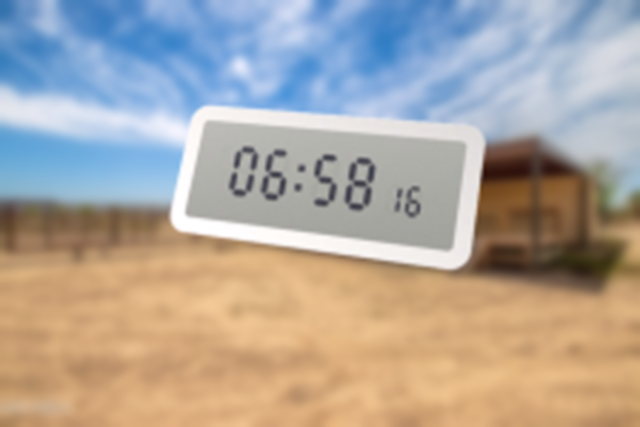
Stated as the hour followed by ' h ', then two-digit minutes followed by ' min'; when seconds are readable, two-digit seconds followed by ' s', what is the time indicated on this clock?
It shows 6 h 58 min 16 s
